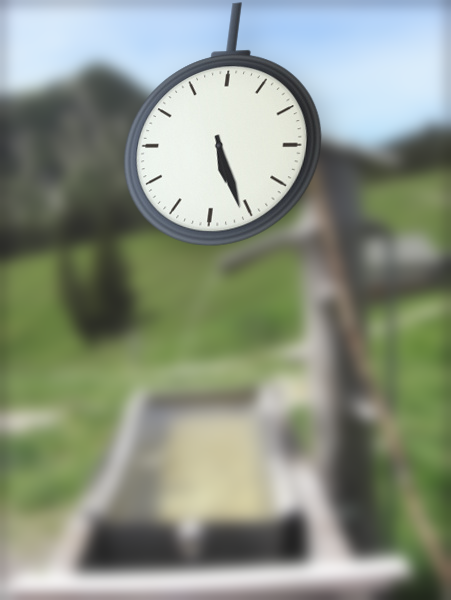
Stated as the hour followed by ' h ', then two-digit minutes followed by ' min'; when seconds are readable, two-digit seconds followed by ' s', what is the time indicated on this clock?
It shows 5 h 26 min
